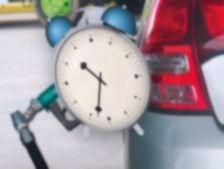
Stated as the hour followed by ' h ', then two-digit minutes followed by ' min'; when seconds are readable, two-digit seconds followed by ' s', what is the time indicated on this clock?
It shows 10 h 33 min
